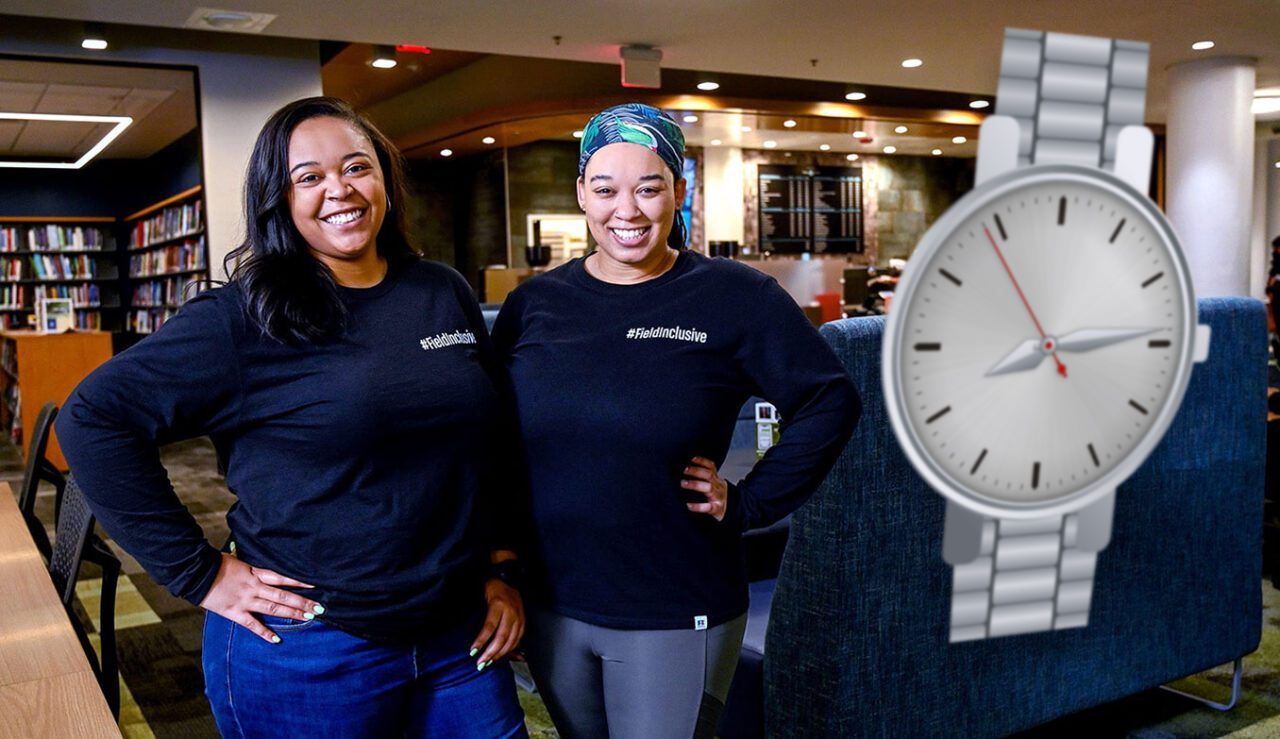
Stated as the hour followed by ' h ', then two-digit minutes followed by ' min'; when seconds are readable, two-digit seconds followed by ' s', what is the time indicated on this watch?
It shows 8 h 13 min 54 s
